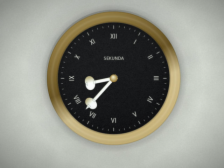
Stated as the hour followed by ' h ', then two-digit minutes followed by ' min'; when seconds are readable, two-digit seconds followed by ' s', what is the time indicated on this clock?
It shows 8 h 37 min
